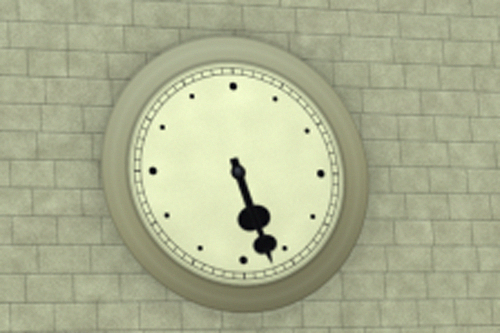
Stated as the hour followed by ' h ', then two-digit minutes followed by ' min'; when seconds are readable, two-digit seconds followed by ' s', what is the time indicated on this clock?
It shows 5 h 27 min
